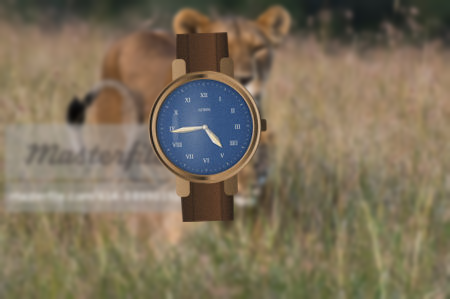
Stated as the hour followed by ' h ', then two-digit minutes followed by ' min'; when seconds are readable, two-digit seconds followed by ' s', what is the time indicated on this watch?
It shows 4 h 44 min
